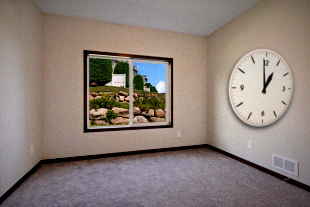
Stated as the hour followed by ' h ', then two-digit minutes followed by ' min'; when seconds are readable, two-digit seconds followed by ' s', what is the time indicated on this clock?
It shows 12 h 59 min
